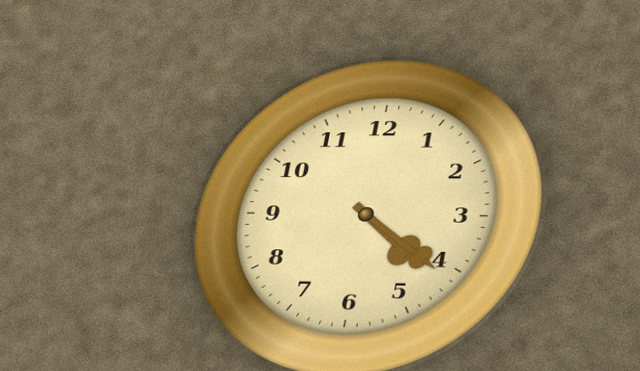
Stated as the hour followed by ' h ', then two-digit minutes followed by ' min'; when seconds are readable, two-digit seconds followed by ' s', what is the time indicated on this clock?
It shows 4 h 21 min
